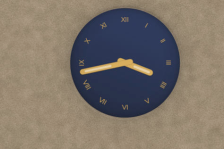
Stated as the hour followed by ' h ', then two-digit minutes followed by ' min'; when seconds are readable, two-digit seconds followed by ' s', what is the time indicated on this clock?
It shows 3 h 43 min
